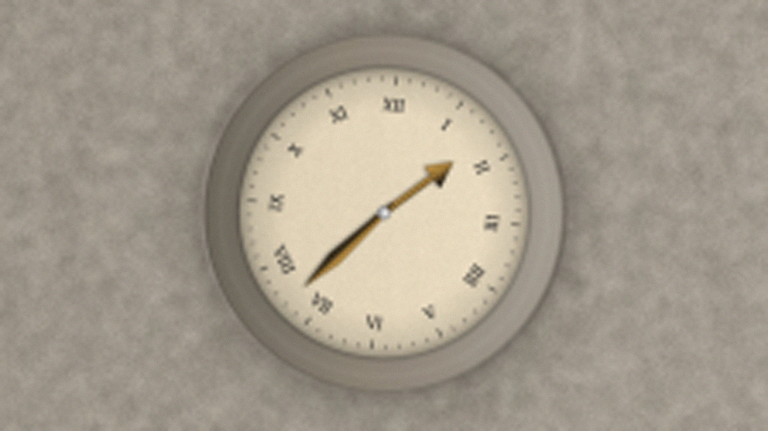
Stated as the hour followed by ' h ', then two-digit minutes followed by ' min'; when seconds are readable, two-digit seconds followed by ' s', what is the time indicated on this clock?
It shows 1 h 37 min
